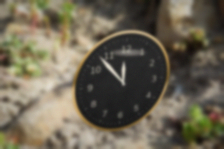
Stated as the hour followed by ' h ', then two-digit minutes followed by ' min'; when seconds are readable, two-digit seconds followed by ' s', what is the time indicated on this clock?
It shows 11 h 53 min
